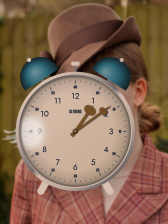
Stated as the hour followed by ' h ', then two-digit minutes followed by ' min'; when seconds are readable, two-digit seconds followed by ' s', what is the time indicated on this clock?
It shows 1 h 09 min
